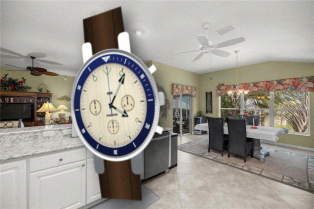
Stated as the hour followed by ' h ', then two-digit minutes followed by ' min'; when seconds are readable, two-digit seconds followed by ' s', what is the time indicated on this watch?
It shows 4 h 06 min
